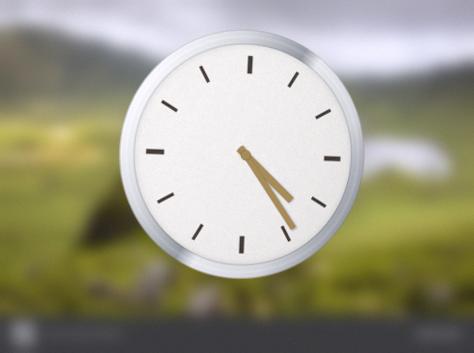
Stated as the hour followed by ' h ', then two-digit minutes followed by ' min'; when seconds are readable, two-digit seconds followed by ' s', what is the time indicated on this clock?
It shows 4 h 24 min
